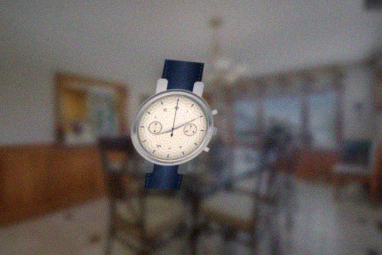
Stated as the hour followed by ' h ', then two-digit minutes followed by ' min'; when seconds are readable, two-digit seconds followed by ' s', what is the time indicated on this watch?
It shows 8 h 10 min
